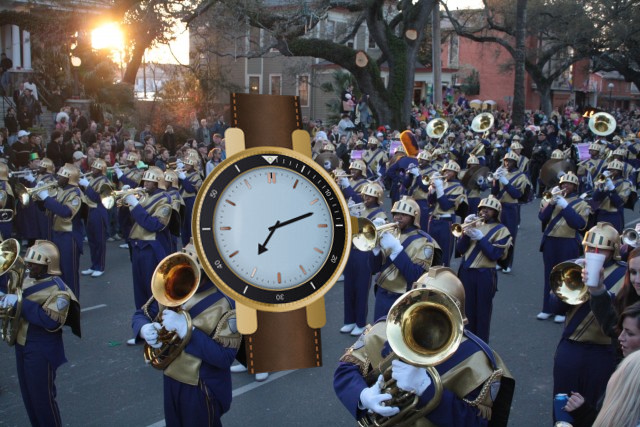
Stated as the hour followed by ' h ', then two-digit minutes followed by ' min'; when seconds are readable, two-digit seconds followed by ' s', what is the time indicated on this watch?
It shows 7 h 12 min
